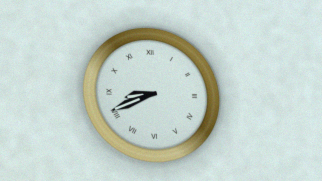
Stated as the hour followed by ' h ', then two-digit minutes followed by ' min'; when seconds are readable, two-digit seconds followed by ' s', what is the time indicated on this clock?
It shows 8 h 41 min
